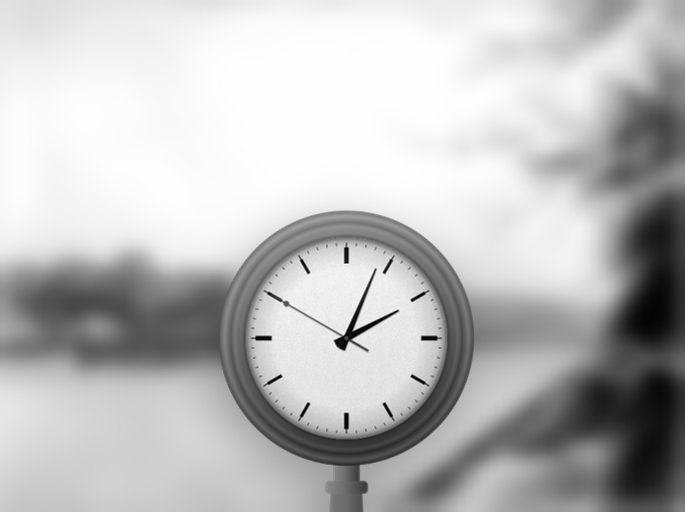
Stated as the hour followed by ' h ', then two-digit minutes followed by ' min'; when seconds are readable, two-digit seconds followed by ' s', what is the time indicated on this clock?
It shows 2 h 03 min 50 s
